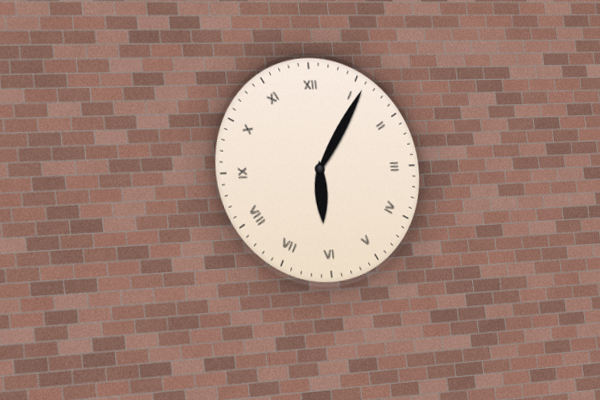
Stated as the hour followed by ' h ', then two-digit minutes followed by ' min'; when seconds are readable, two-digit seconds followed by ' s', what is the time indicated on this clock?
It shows 6 h 06 min
